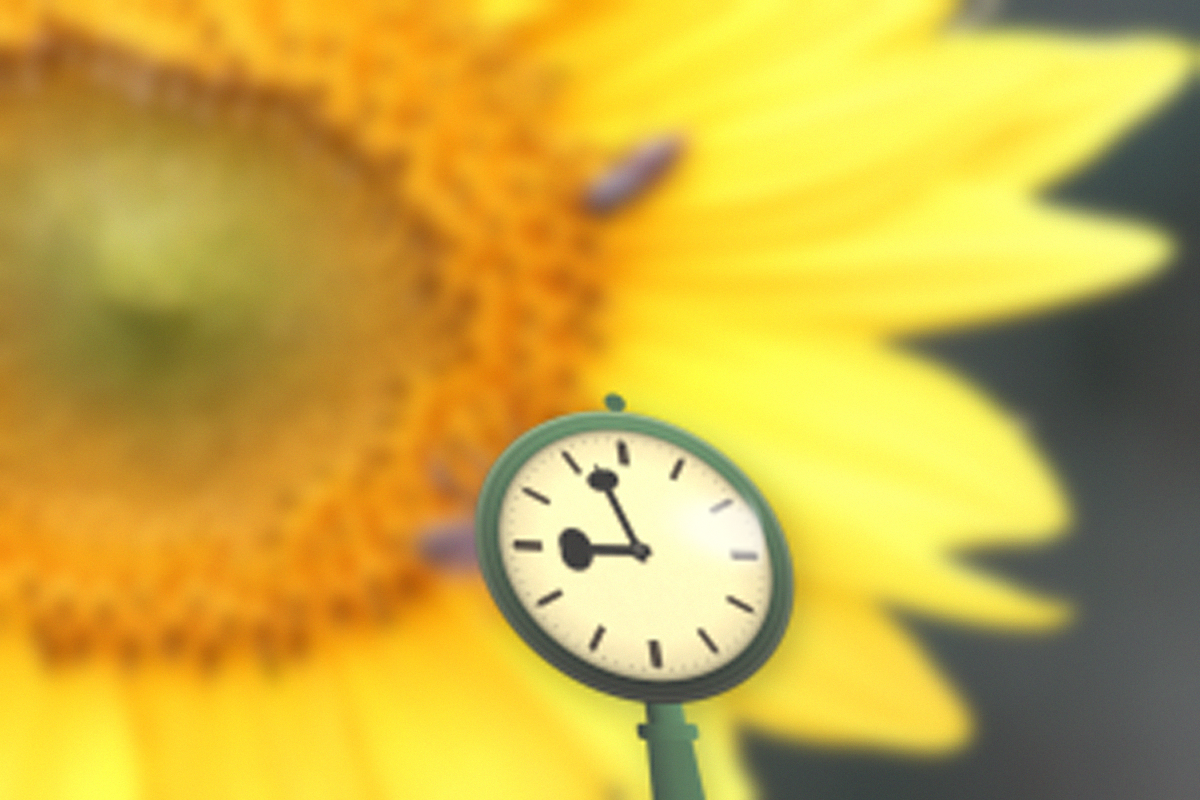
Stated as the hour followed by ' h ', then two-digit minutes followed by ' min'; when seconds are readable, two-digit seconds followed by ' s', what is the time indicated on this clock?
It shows 8 h 57 min
